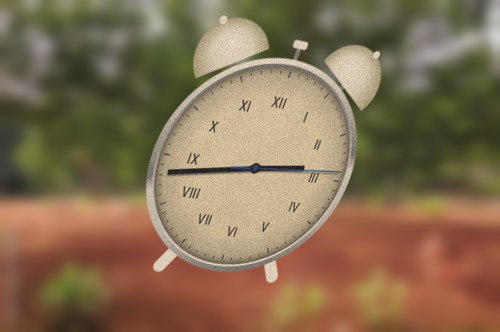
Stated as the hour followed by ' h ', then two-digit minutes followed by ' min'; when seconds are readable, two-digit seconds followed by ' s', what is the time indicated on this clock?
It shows 2 h 43 min 14 s
